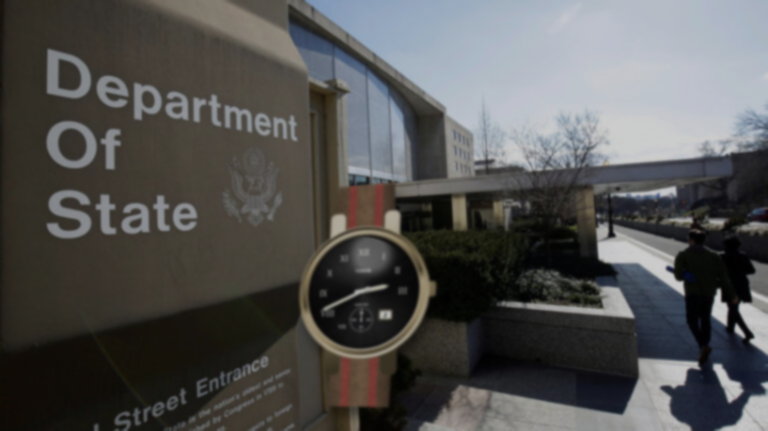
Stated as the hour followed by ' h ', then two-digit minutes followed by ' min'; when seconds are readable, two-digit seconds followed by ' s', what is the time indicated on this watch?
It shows 2 h 41 min
